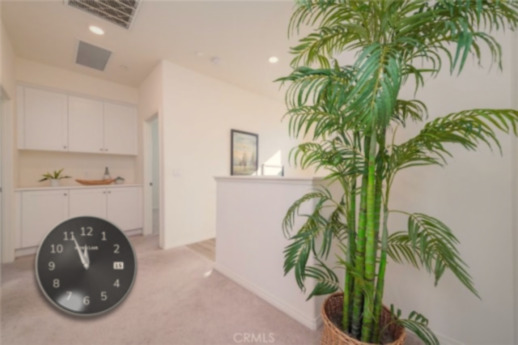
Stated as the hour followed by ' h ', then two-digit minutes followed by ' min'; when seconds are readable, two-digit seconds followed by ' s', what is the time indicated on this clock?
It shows 11 h 56 min
